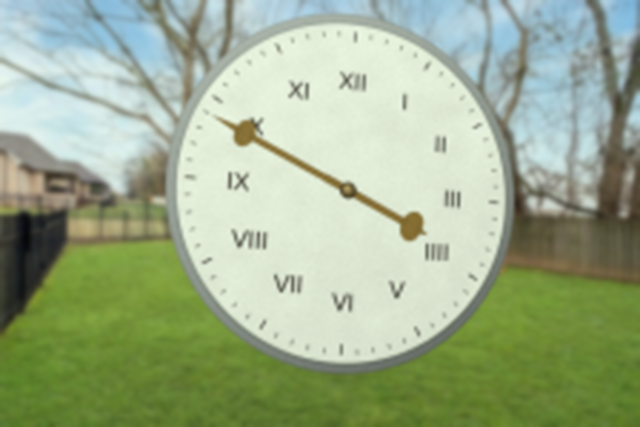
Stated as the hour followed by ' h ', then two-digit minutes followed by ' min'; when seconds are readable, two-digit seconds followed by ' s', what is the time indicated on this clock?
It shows 3 h 49 min
